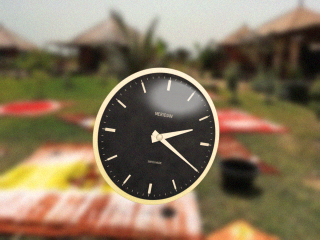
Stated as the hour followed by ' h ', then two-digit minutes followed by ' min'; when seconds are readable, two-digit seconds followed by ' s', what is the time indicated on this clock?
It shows 2 h 20 min
